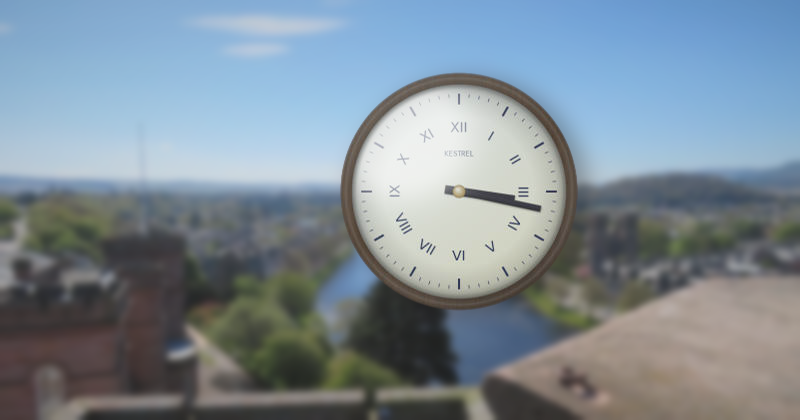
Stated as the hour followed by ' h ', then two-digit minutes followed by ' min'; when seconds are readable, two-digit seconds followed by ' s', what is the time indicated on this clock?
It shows 3 h 17 min
